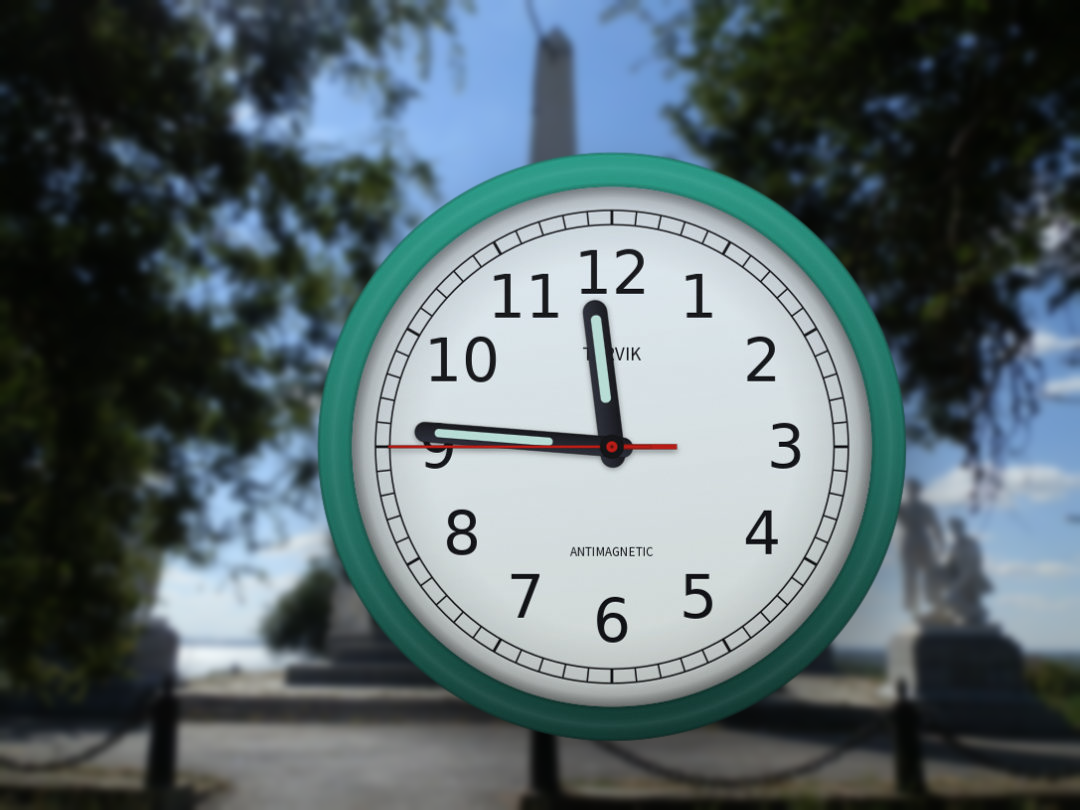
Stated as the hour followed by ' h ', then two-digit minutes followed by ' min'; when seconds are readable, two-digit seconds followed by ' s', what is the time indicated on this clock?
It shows 11 h 45 min 45 s
